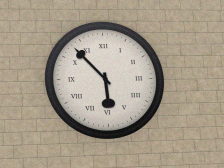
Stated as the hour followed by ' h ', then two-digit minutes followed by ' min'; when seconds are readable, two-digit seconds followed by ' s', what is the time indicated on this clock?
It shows 5 h 53 min
